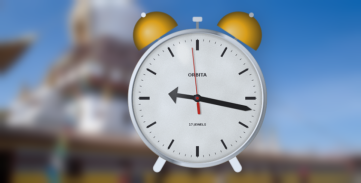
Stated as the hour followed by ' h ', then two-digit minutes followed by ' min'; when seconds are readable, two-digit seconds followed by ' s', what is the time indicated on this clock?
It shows 9 h 16 min 59 s
